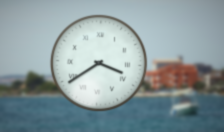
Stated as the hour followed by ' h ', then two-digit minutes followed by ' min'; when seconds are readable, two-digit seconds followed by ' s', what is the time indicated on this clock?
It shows 3 h 39 min
